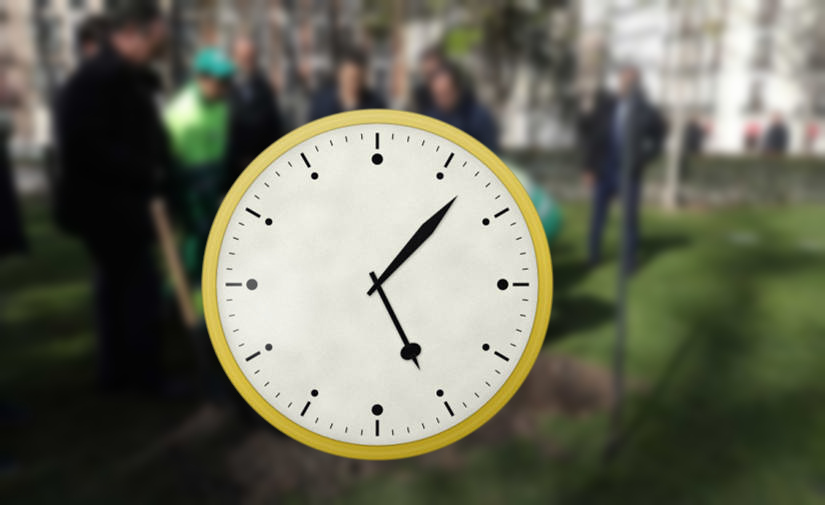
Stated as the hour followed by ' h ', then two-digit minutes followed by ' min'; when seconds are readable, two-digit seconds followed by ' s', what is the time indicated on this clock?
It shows 5 h 07 min
